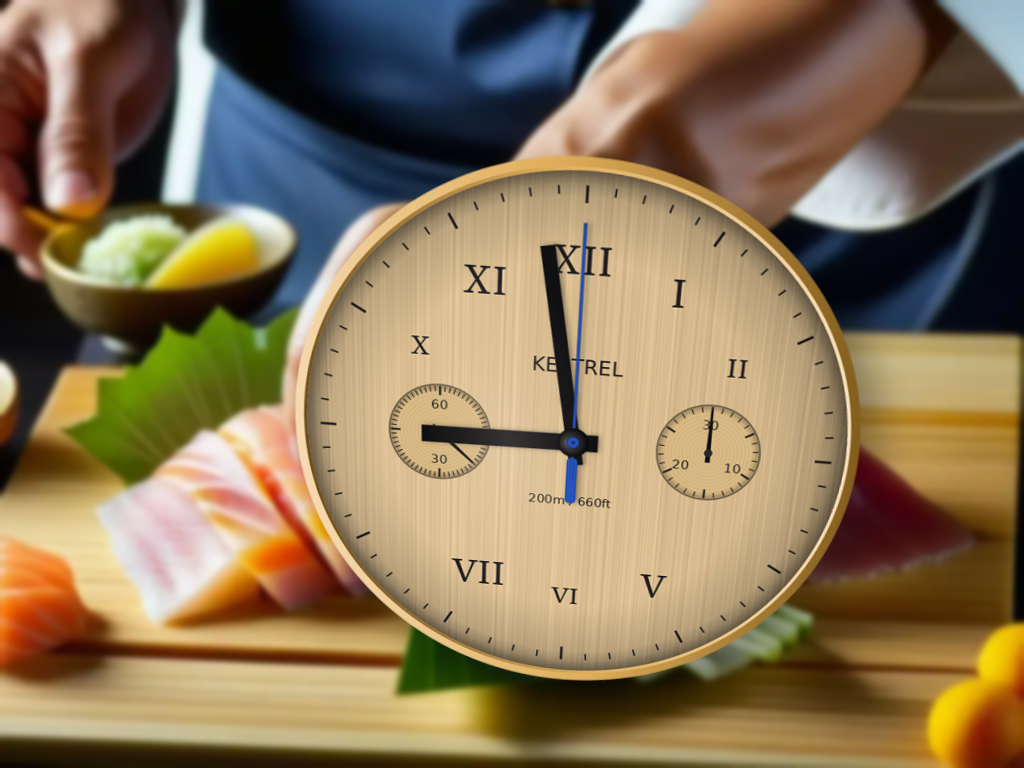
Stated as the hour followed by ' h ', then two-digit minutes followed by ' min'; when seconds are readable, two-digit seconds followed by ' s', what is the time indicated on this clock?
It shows 8 h 58 min 22 s
